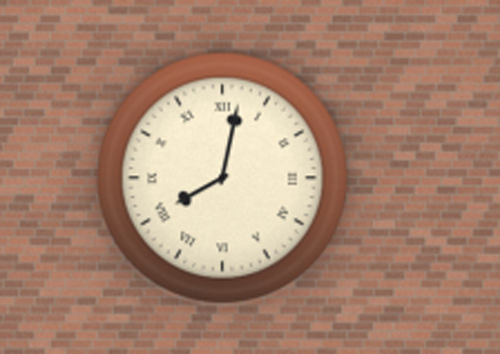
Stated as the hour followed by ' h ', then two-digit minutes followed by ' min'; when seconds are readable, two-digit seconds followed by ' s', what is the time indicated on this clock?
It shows 8 h 02 min
